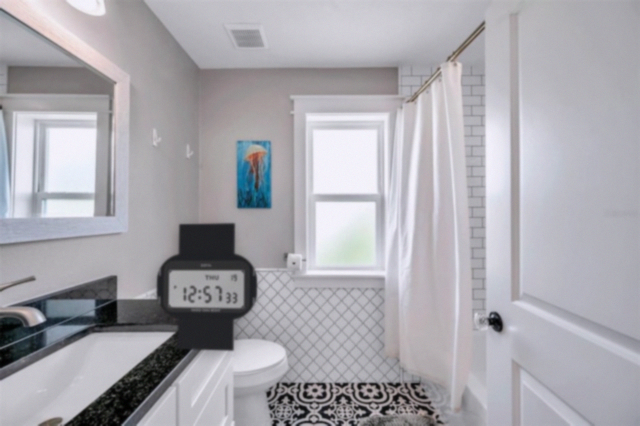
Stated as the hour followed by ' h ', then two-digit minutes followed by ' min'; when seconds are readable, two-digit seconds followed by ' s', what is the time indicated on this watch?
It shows 12 h 57 min
